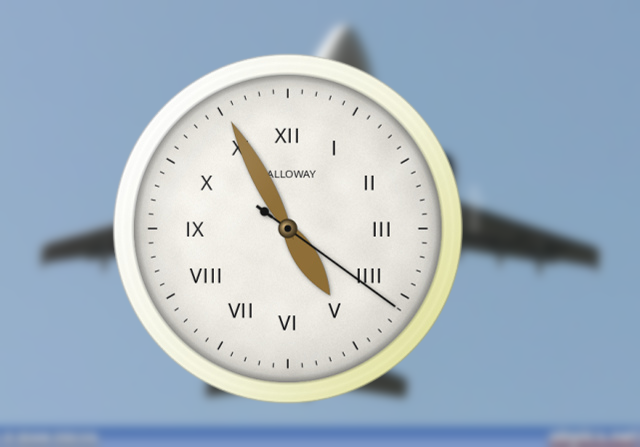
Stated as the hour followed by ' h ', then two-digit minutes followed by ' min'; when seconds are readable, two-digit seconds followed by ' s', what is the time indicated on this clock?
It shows 4 h 55 min 21 s
